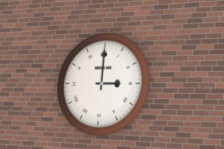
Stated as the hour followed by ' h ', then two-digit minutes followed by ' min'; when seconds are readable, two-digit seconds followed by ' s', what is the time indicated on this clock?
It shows 3 h 00 min
